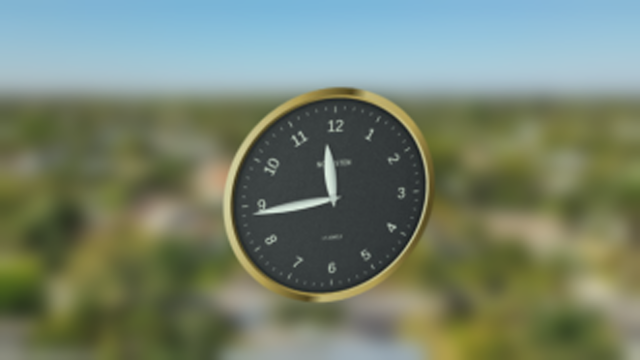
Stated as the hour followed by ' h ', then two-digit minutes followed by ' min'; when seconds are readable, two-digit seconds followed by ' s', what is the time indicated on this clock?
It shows 11 h 44 min
